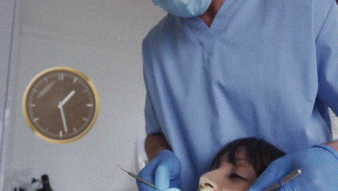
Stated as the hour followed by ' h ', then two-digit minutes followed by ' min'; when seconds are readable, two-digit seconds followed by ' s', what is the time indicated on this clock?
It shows 1 h 28 min
